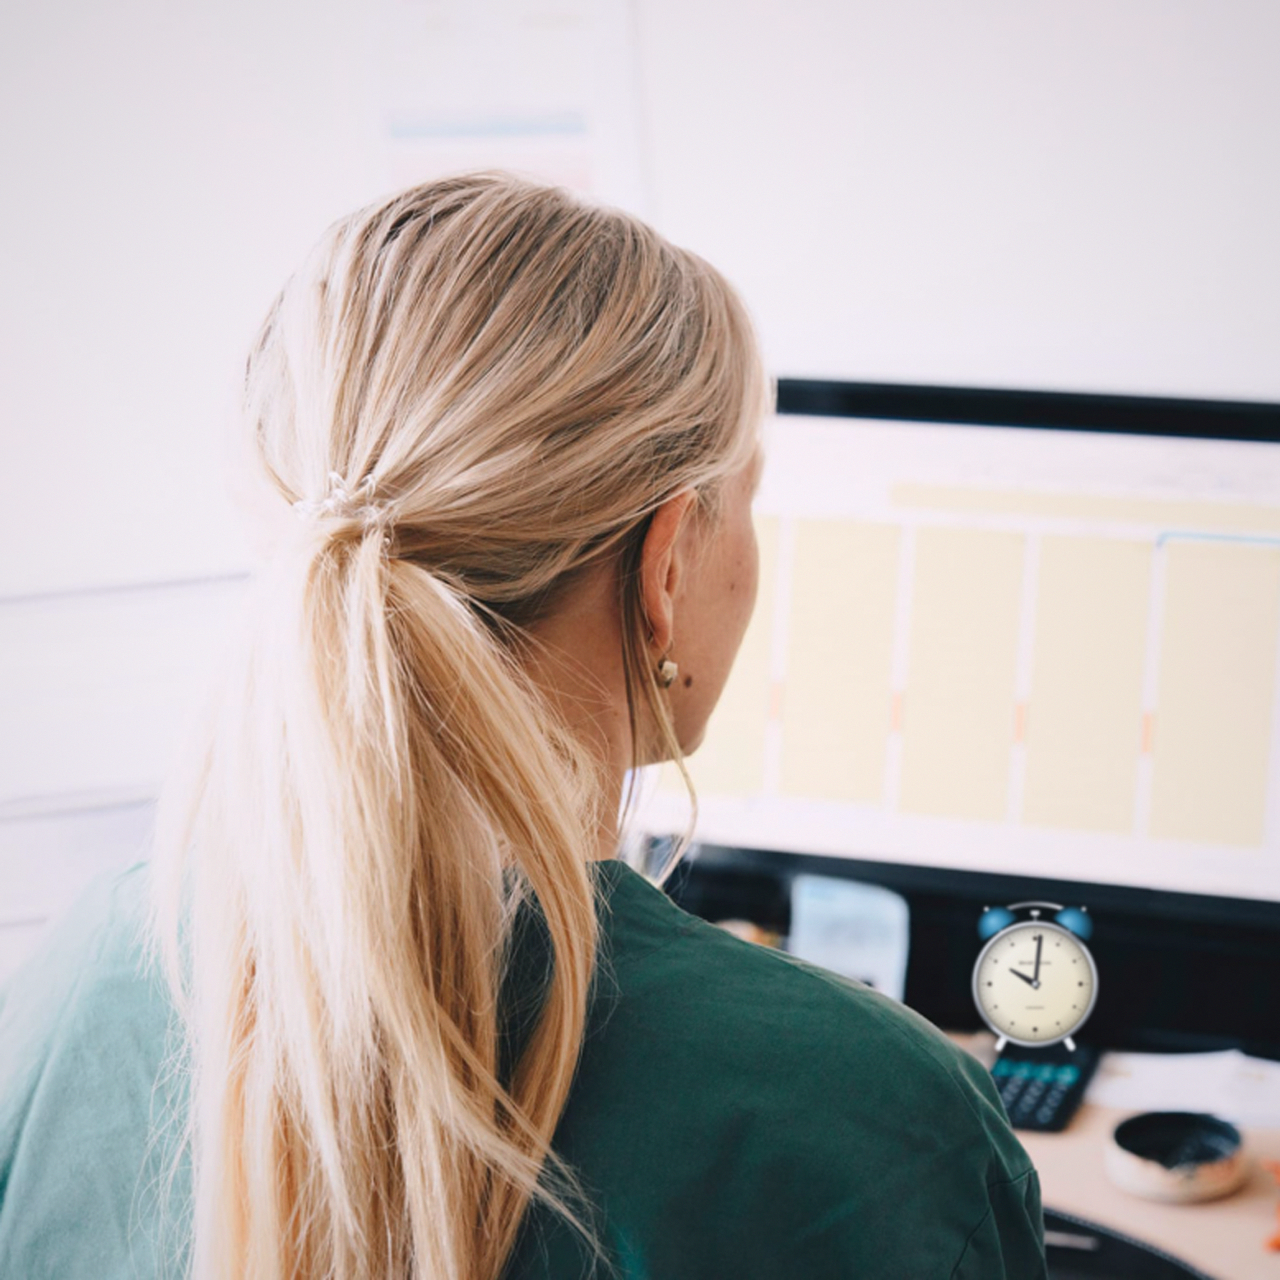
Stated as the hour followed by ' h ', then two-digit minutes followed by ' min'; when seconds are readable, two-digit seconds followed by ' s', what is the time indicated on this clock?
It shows 10 h 01 min
